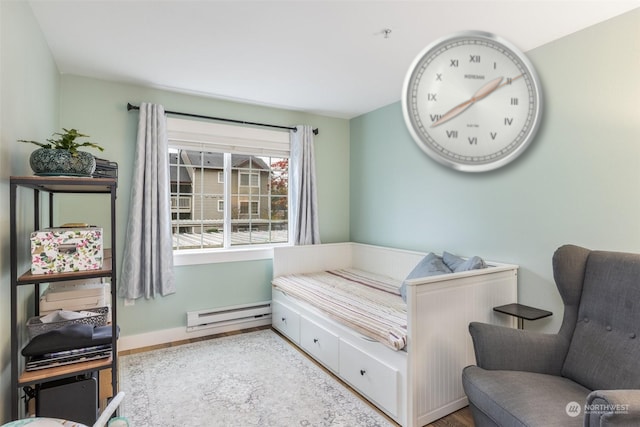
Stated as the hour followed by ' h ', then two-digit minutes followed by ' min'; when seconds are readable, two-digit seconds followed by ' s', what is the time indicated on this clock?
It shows 1 h 39 min 10 s
